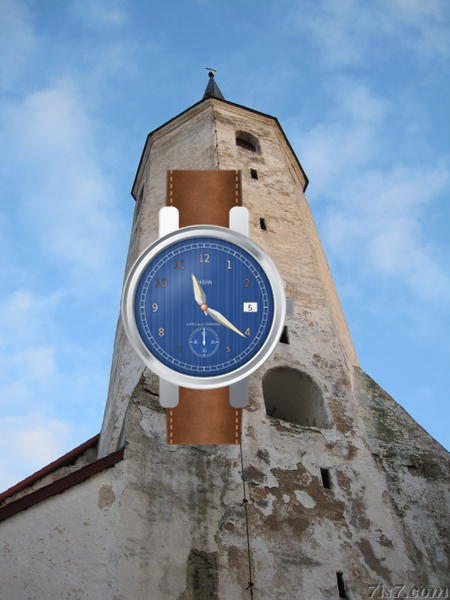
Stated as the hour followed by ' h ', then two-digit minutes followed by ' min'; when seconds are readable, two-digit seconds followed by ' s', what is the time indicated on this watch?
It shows 11 h 21 min
